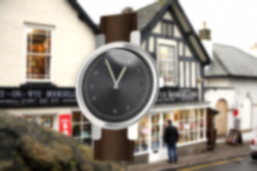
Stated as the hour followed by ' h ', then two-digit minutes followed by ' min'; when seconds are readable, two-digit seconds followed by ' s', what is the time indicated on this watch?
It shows 12 h 56 min
